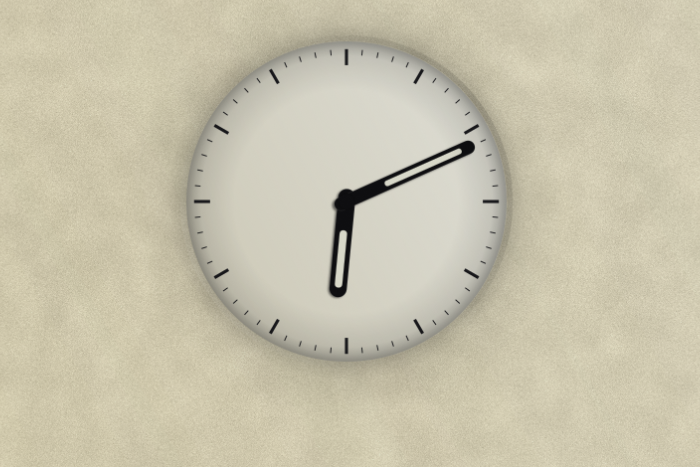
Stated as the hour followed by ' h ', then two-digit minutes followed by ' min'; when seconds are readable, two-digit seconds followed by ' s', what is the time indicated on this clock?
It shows 6 h 11 min
